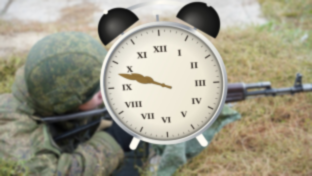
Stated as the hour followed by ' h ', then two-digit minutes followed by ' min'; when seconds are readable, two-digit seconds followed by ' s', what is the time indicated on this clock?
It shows 9 h 48 min
